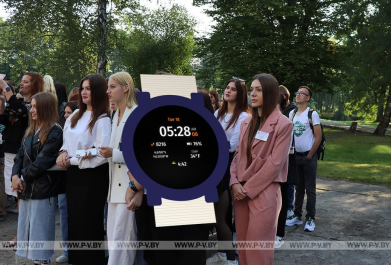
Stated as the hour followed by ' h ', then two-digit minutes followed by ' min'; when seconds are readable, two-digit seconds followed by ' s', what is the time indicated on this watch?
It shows 5 h 28 min
